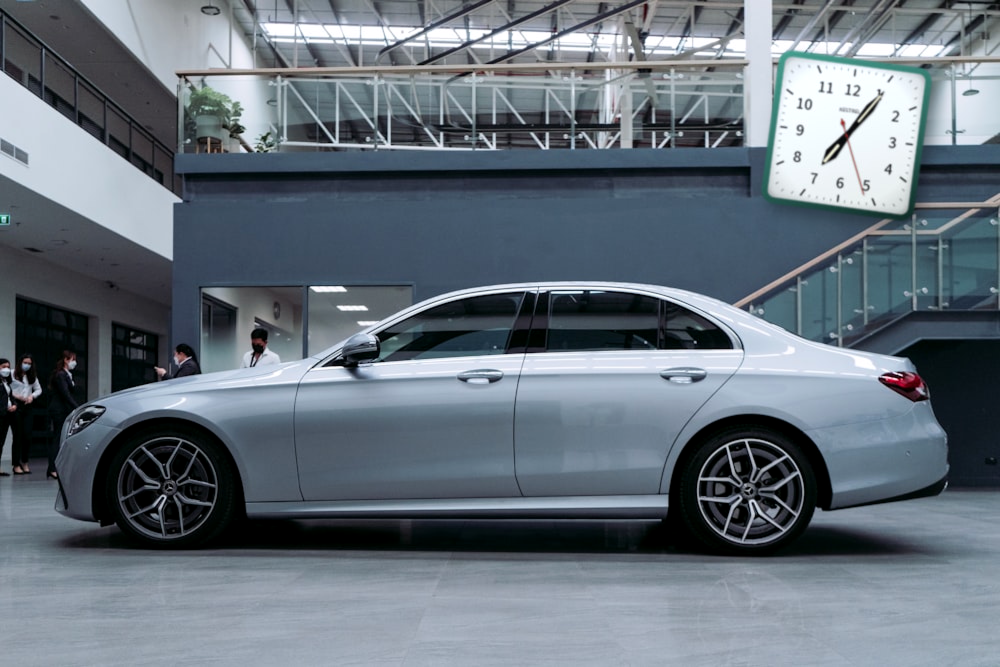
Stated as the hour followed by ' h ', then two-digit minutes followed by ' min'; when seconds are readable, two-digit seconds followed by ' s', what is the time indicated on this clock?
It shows 7 h 05 min 26 s
